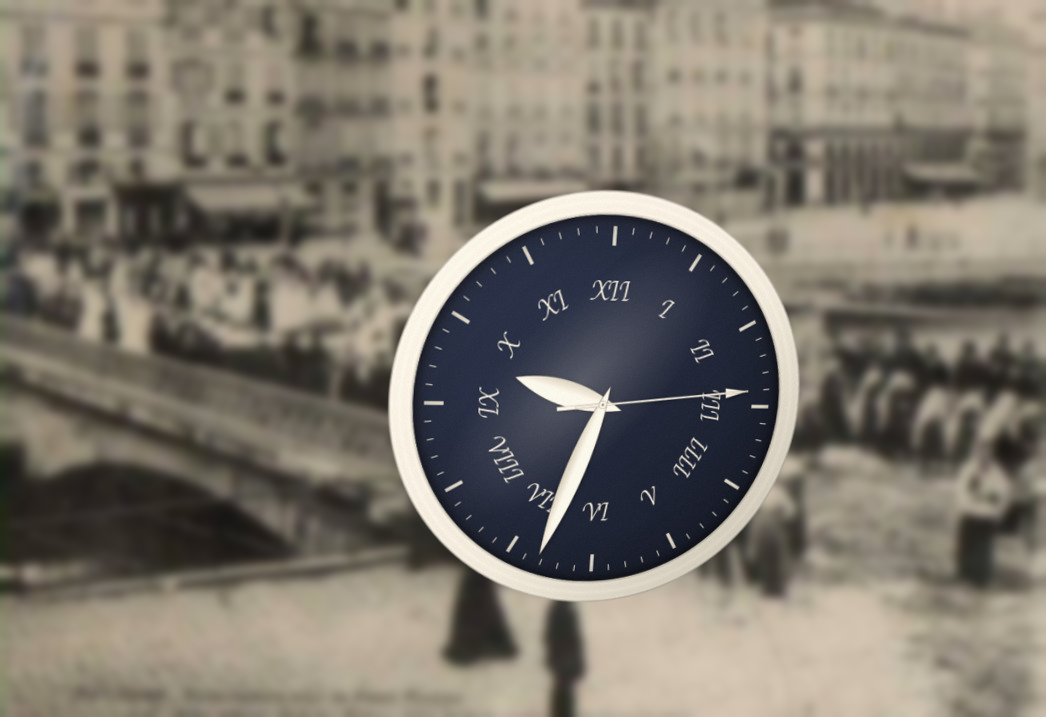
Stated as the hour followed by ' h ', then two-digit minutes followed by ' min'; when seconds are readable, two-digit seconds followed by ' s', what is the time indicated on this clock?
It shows 9 h 33 min 14 s
